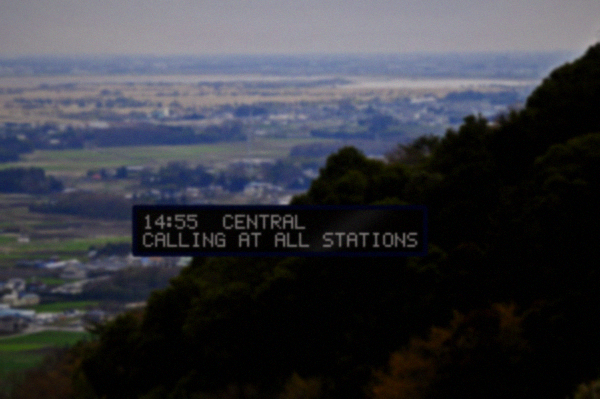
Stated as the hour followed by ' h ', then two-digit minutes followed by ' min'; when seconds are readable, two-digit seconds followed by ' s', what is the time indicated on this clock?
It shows 14 h 55 min
